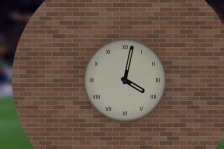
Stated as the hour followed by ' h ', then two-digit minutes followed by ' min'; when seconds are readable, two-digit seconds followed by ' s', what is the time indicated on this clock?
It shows 4 h 02 min
